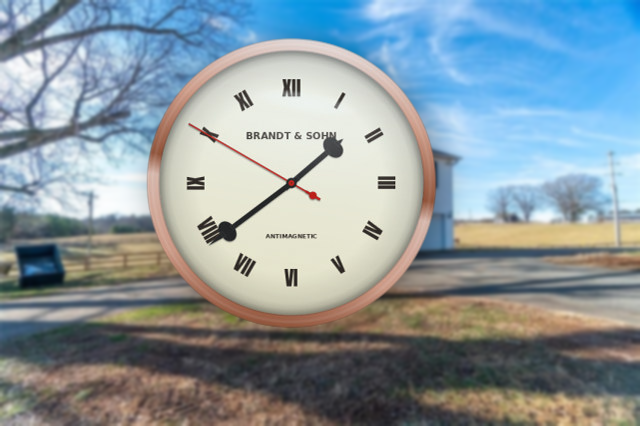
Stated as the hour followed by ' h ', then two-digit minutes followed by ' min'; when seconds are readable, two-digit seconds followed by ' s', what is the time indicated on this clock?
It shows 1 h 38 min 50 s
